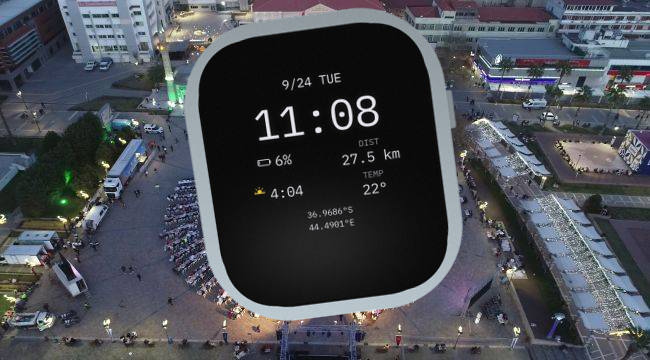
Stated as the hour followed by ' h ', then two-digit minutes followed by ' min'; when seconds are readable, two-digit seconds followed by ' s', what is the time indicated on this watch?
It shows 11 h 08 min
